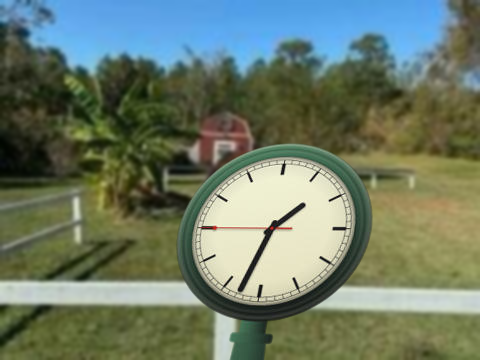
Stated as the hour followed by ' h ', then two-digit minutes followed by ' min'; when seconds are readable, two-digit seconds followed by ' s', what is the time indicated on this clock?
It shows 1 h 32 min 45 s
